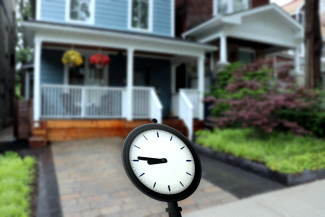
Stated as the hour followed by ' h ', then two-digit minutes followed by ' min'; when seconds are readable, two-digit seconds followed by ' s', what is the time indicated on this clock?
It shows 8 h 46 min
